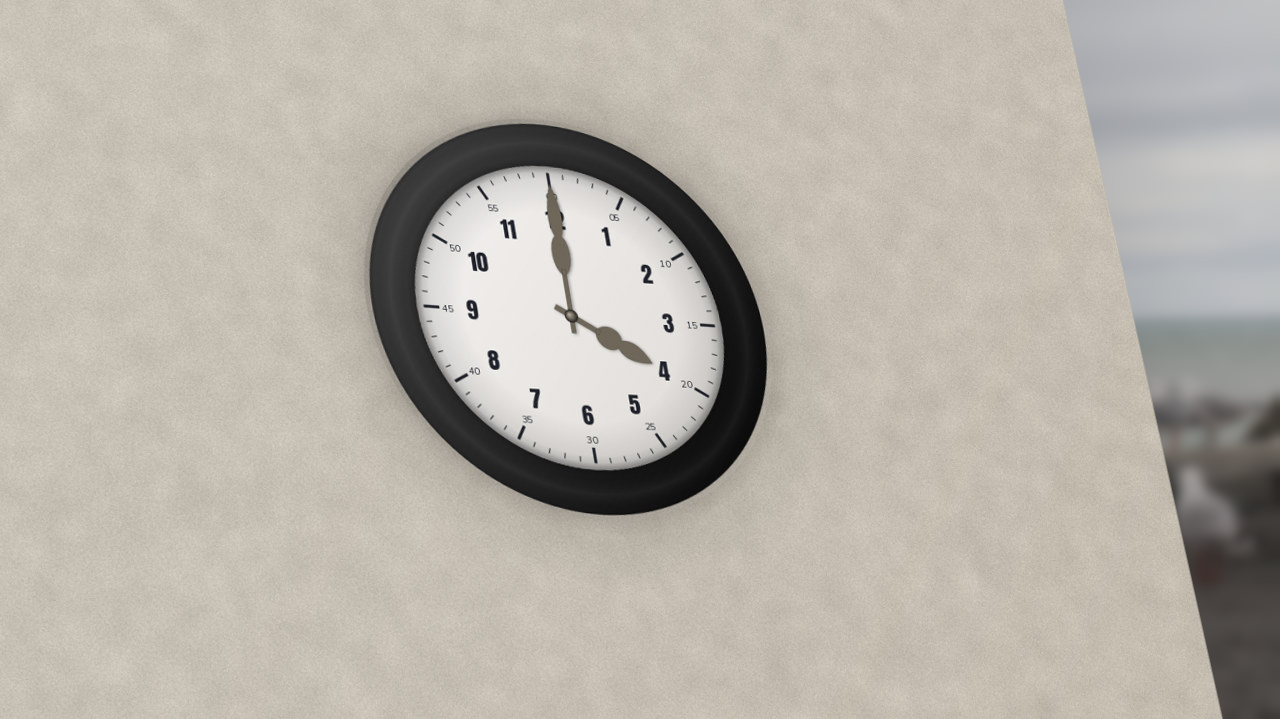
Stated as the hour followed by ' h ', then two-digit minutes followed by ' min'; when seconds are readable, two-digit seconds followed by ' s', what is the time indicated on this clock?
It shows 4 h 00 min
